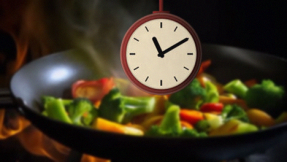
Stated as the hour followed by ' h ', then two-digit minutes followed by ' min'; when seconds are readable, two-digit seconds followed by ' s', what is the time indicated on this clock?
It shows 11 h 10 min
